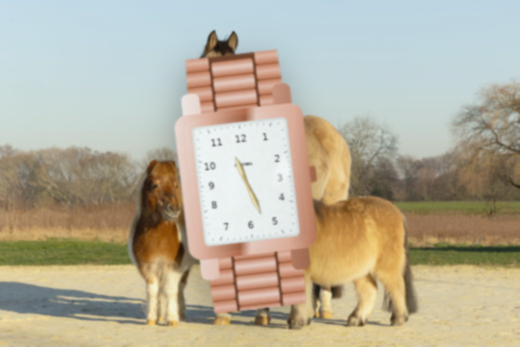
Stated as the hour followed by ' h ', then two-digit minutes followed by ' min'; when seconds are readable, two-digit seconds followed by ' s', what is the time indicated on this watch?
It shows 11 h 27 min
